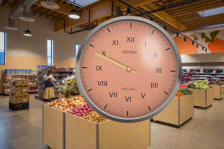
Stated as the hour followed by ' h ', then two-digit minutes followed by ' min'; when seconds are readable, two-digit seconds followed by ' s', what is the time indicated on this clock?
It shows 9 h 49 min
